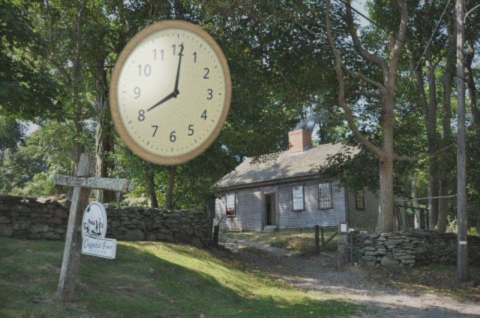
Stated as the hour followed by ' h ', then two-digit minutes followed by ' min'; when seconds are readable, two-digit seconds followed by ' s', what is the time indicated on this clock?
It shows 8 h 01 min
